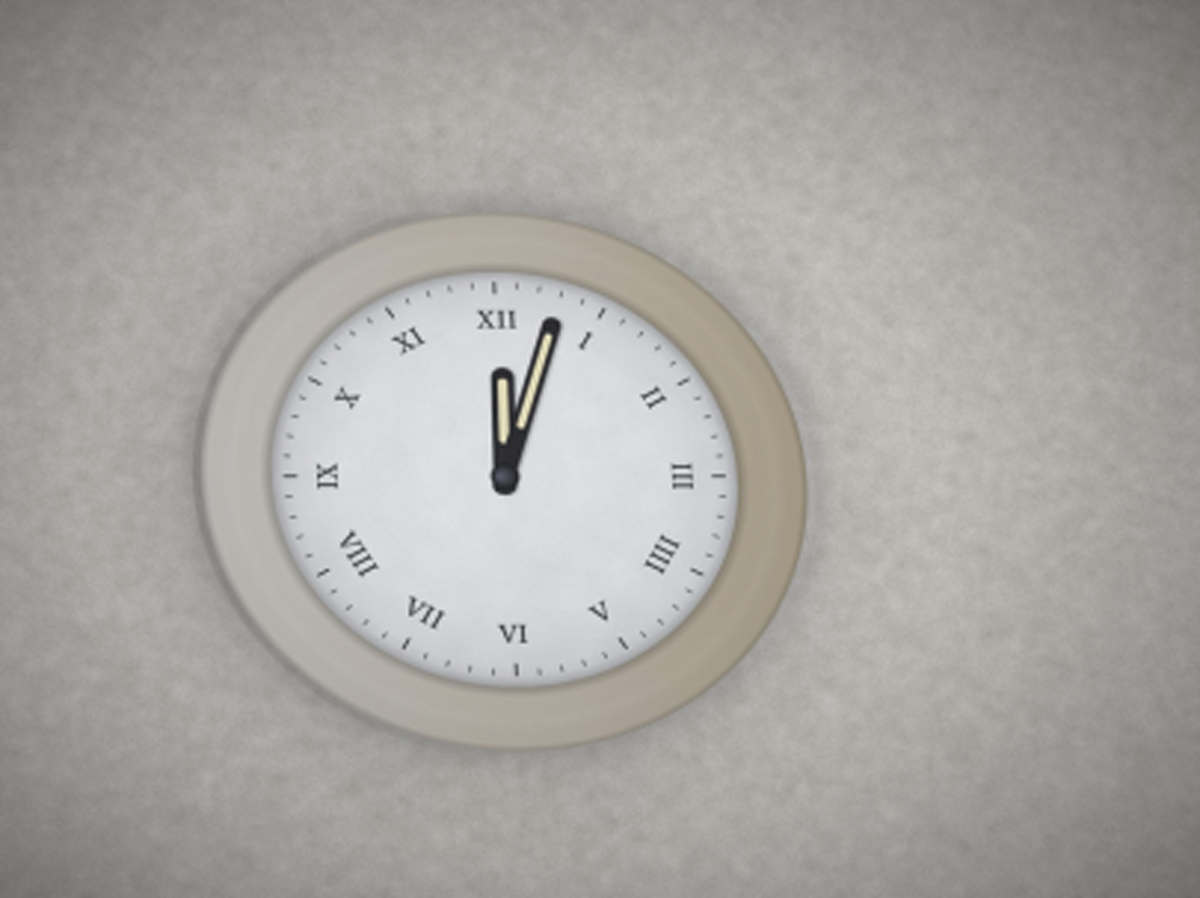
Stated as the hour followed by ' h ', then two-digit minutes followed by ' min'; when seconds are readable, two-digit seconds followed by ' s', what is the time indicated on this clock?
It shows 12 h 03 min
